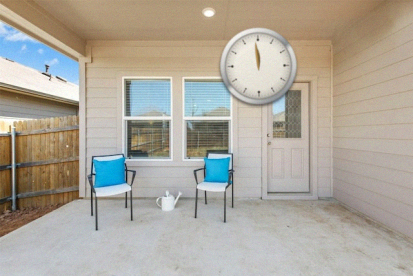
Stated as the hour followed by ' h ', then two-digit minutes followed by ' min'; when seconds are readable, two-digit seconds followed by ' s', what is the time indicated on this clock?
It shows 11 h 59 min
